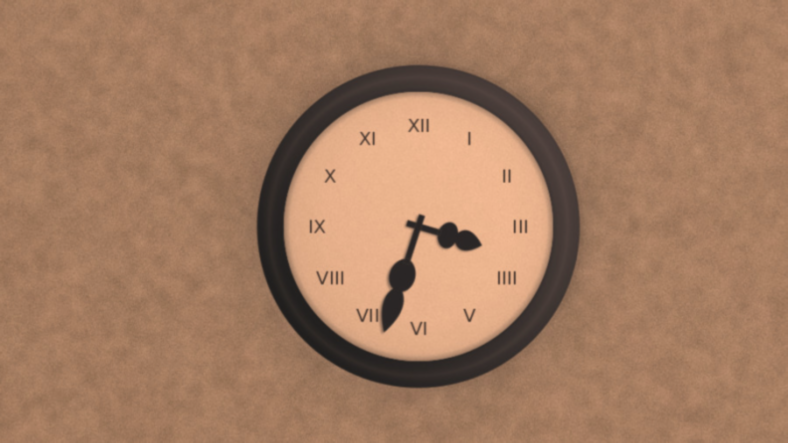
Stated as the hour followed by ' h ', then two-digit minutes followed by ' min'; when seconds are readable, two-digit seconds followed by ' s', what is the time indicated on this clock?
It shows 3 h 33 min
